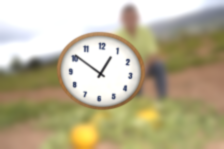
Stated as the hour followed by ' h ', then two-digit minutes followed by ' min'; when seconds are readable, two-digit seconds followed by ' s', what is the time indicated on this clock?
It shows 12 h 51 min
